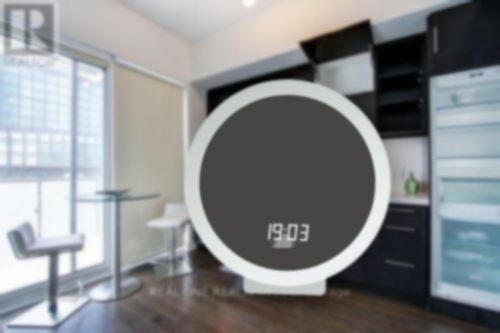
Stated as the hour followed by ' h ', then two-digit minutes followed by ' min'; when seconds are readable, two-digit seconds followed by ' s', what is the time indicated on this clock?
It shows 19 h 03 min
